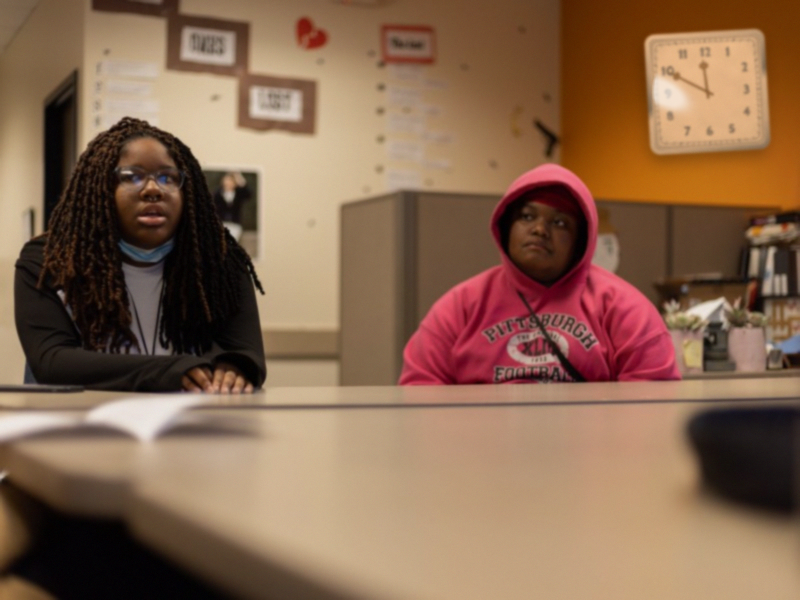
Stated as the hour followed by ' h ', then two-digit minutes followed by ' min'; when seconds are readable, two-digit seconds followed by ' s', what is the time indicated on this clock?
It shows 11 h 50 min
